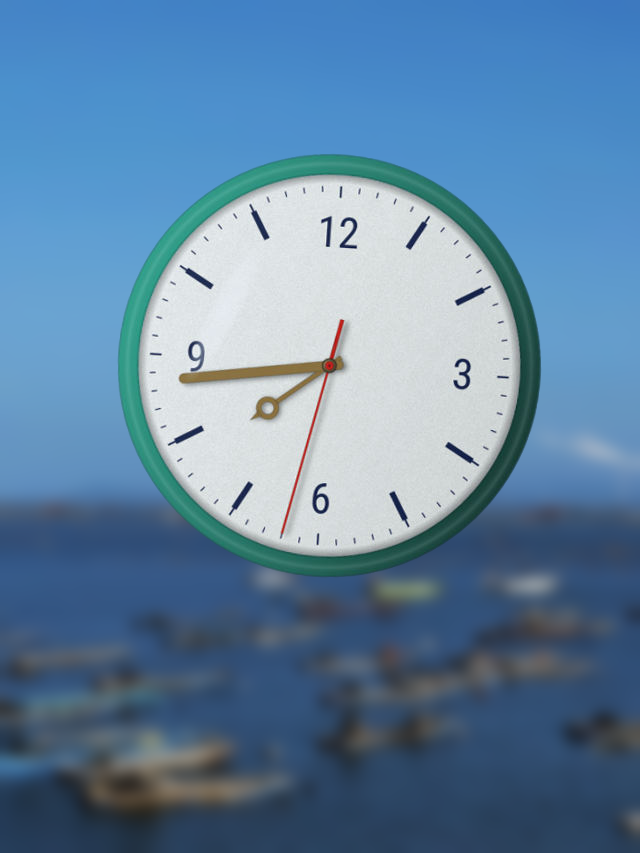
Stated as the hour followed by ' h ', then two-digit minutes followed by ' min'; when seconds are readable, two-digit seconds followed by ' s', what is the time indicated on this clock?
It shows 7 h 43 min 32 s
